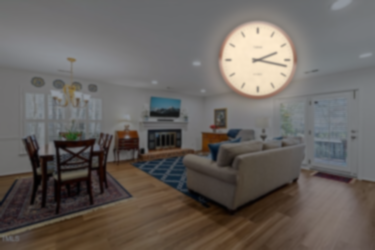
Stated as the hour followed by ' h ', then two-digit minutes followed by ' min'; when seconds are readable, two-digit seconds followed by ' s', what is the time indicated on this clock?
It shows 2 h 17 min
